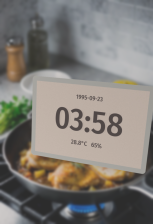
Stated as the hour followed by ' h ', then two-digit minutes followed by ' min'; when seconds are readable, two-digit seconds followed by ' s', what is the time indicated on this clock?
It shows 3 h 58 min
